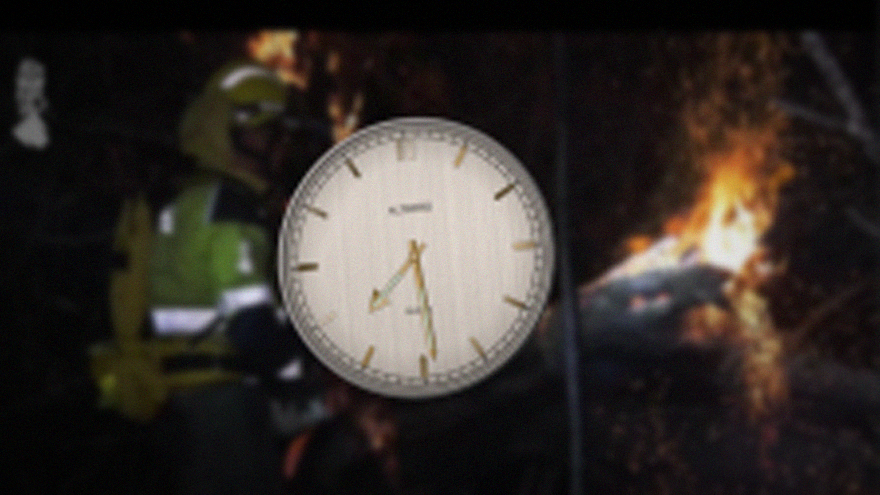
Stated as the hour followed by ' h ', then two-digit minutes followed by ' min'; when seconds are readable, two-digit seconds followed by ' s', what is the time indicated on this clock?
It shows 7 h 29 min
